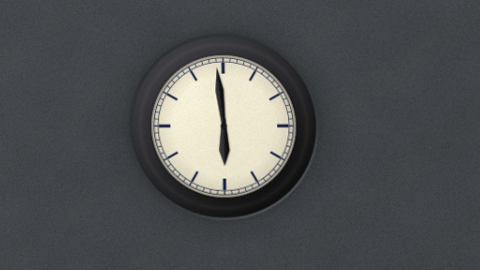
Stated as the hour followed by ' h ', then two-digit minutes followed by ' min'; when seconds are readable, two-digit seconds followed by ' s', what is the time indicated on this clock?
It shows 5 h 59 min
